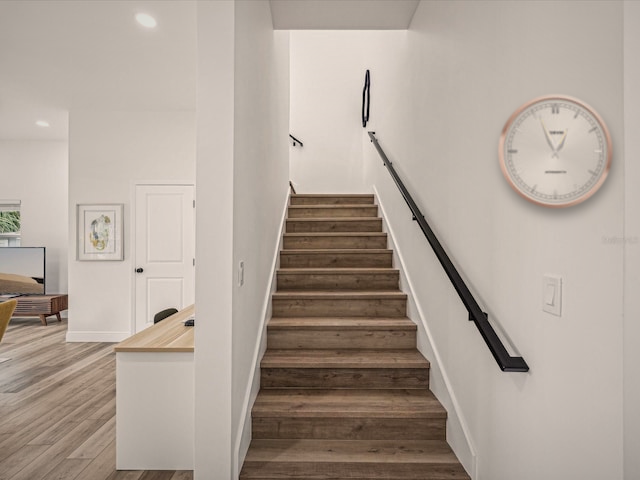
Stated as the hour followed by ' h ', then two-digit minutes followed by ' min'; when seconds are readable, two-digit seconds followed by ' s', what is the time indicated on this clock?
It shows 12 h 56 min
